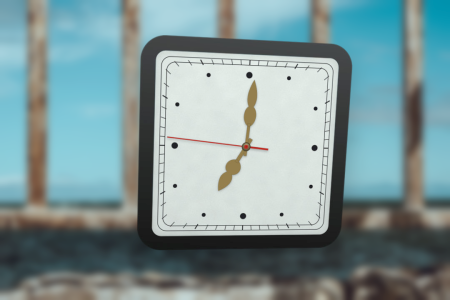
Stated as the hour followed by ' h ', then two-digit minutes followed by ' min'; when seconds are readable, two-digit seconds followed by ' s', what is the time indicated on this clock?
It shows 7 h 00 min 46 s
